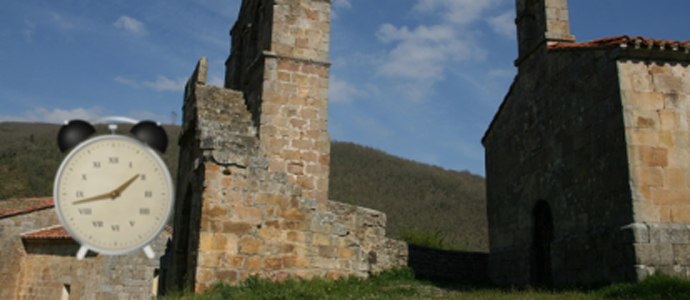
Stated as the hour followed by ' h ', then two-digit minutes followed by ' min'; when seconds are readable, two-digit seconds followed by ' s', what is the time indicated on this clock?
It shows 1 h 43 min
